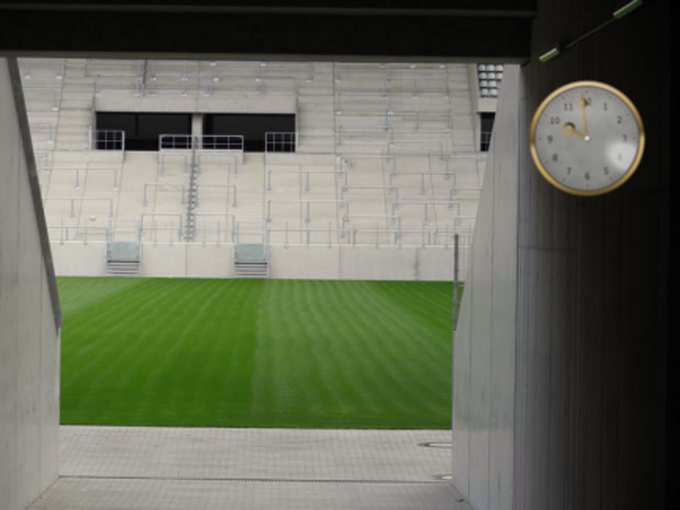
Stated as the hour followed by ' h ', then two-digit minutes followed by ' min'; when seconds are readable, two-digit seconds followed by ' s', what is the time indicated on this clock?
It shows 9 h 59 min
